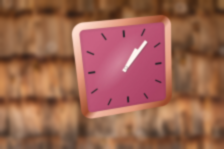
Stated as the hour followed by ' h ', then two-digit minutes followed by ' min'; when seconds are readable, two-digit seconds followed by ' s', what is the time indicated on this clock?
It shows 1 h 07 min
